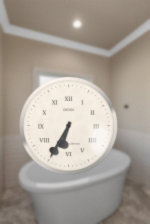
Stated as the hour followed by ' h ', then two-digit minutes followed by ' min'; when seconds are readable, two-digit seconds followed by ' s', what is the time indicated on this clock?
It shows 6 h 35 min
